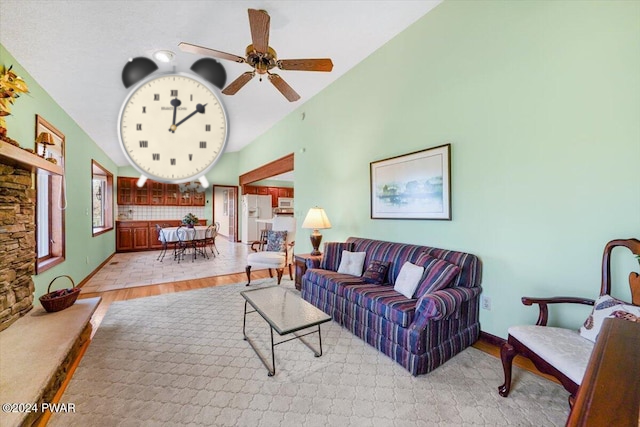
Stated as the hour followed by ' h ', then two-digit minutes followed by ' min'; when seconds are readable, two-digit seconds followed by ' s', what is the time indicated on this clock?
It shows 12 h 09 min
